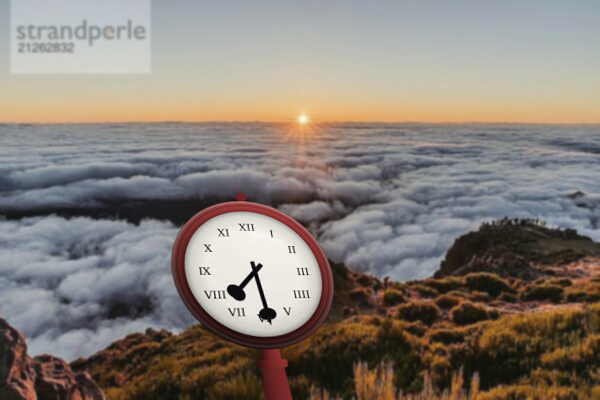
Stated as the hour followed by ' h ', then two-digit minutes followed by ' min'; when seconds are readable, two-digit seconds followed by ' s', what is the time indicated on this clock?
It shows 7 h 29 min
